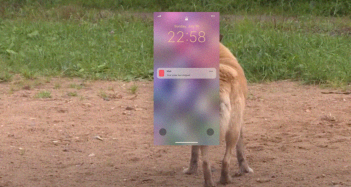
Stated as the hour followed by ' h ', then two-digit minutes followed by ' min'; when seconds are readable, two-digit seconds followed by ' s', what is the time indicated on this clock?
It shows 22 h 58 min
